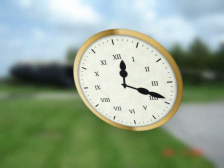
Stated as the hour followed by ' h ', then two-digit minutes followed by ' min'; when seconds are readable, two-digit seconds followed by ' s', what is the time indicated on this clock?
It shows 12 h 19 min
